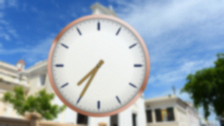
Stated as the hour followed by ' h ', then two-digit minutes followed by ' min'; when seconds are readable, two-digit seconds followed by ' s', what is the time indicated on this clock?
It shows 7 h 35 min
